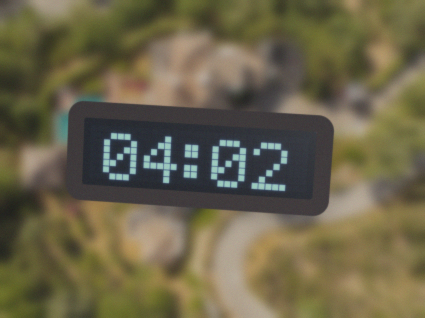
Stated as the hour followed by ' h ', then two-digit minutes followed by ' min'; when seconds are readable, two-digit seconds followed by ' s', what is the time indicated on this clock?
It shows 4 h 02 min
